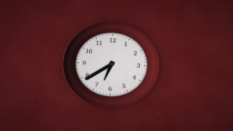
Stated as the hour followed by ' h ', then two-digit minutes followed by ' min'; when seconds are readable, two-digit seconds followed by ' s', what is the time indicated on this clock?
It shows 6 h 39 min
